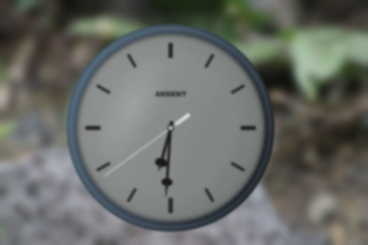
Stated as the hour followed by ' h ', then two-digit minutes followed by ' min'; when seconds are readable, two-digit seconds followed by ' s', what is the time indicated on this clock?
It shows 6 h 30 min 39 s
